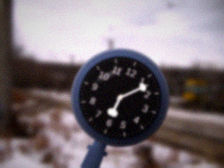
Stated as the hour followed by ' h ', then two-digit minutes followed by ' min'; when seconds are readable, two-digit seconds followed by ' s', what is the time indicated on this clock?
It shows 6 h 07 min
